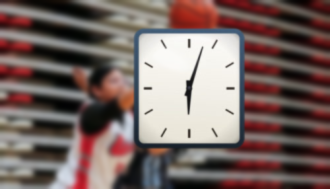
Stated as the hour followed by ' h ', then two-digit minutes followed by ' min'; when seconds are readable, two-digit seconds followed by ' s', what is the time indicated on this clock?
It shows 6 h 03 min
